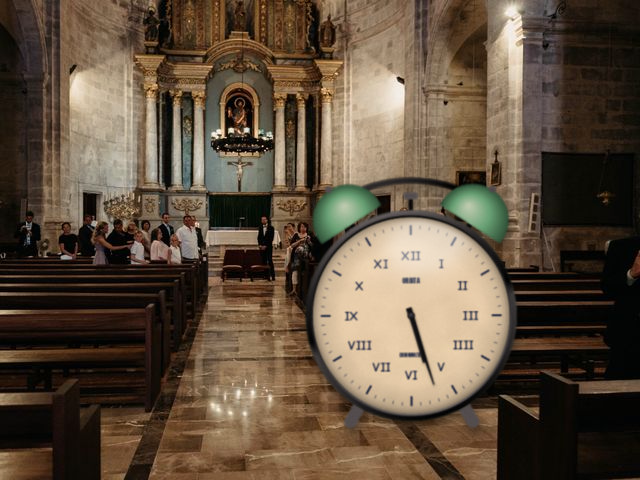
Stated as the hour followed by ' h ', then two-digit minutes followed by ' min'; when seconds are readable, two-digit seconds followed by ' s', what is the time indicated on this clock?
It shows 5 h 27 min
